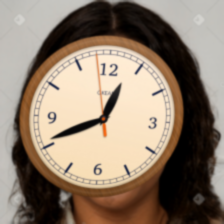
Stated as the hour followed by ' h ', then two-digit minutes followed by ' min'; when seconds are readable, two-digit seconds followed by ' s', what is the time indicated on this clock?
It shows 12 h 40 min 58 s
